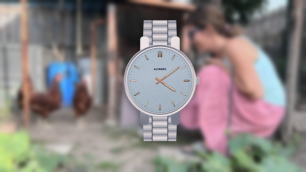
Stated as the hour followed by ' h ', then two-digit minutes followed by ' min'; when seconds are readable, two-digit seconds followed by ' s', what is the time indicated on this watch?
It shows 4 h 09 min
